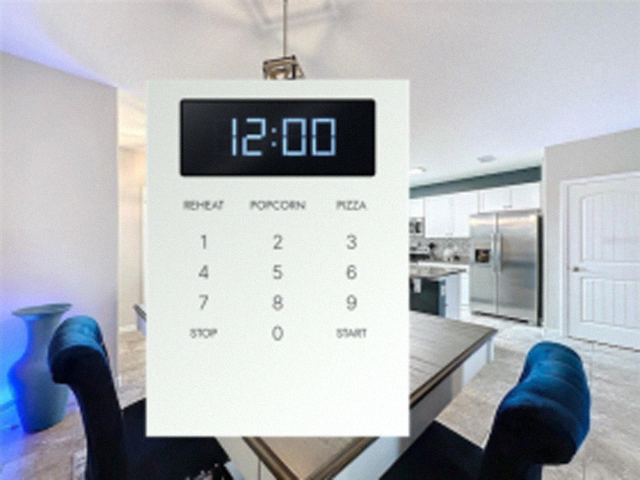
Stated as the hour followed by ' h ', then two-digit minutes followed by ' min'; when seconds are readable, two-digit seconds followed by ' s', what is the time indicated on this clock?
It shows 12 h 00 min
